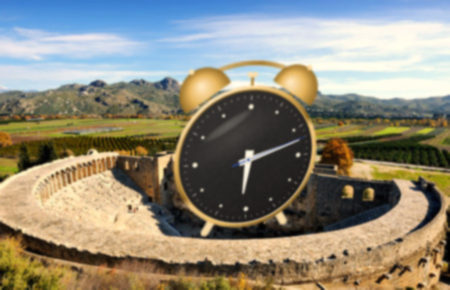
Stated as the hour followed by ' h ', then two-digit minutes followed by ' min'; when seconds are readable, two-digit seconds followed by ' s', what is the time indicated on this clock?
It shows 6 h 12 min 12 s
